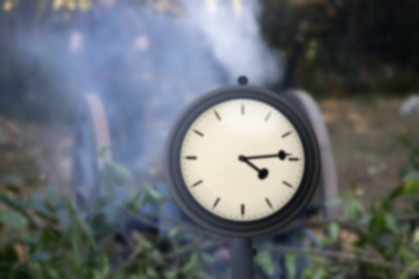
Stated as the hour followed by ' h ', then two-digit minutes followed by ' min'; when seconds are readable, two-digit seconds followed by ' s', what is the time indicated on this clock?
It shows 4 h 14 min
